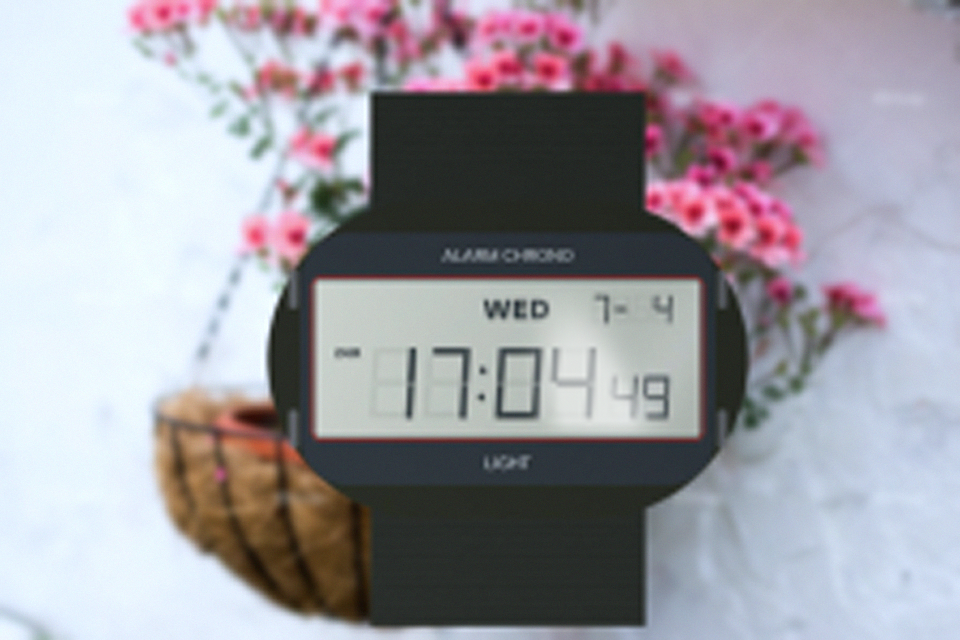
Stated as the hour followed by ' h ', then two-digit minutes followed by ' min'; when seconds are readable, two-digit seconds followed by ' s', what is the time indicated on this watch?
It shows 17 h 04 min 49 s
